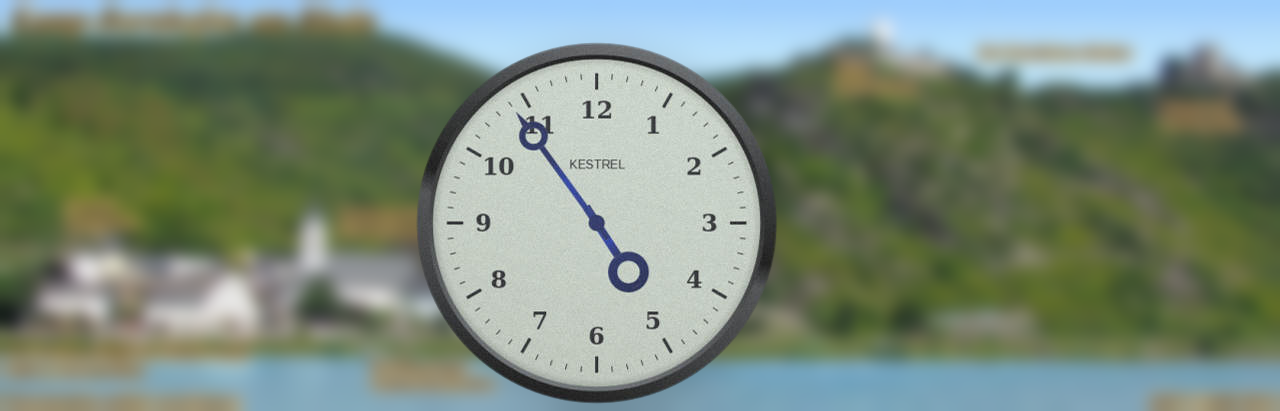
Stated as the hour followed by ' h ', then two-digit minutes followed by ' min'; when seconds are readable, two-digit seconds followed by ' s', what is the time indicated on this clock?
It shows 4 h 54 min
